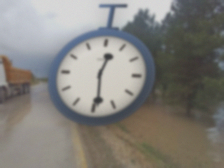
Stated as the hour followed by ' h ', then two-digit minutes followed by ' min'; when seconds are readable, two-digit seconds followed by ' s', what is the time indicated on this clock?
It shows 12 h 29 min
